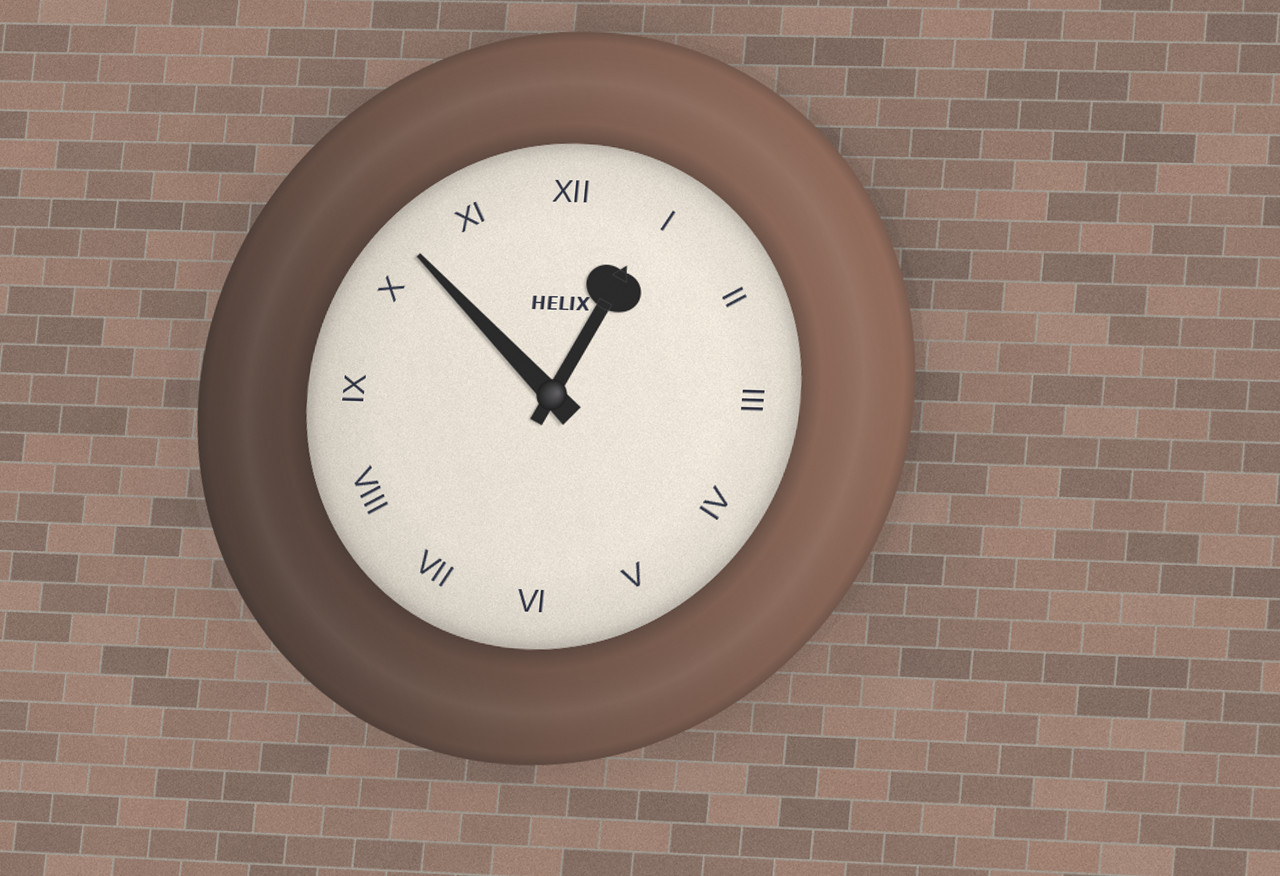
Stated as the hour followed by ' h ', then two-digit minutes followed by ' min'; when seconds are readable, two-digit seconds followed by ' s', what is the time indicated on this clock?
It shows 12 h 52 min
